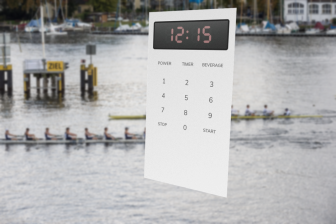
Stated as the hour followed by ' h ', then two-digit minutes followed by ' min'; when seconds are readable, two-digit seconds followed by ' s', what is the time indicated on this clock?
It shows 12 h 15 min
